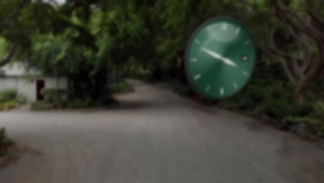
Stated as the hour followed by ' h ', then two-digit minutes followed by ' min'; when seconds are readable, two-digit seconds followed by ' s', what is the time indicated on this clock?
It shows 3 h 49 min
